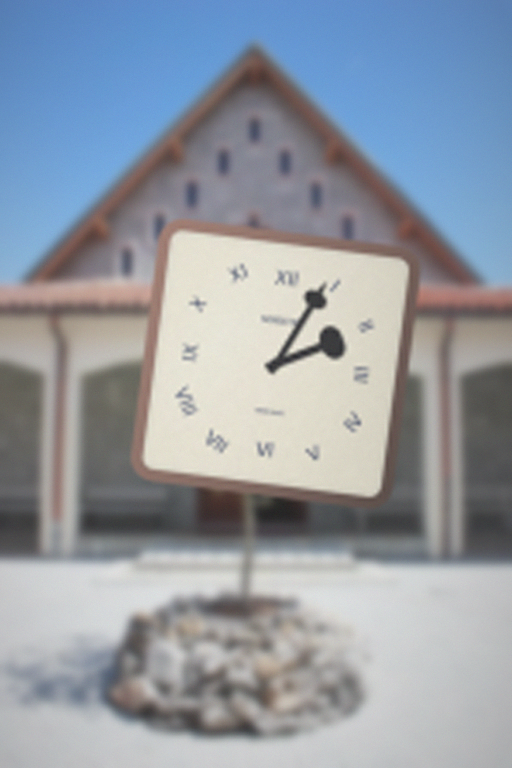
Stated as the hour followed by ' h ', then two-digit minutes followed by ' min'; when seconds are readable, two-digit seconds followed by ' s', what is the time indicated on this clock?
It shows 2 h 04 min
